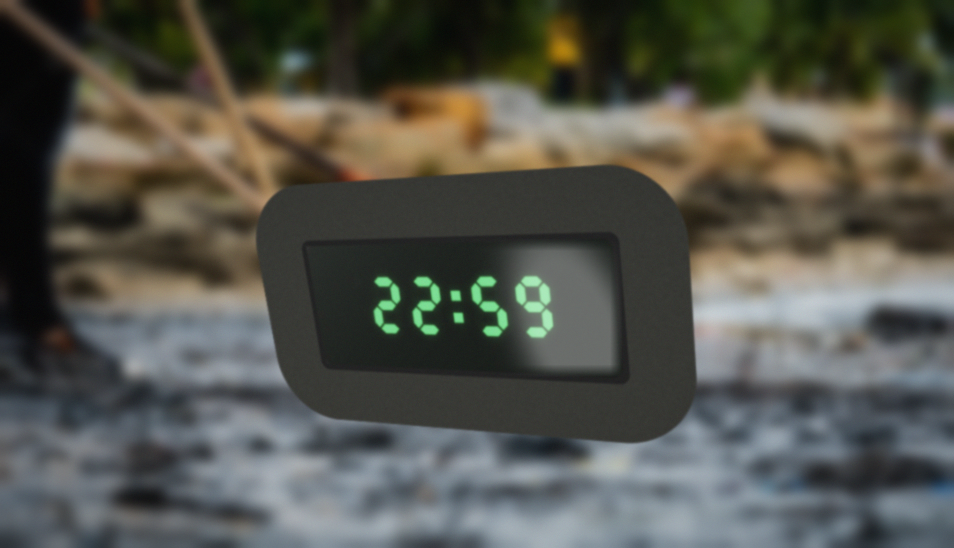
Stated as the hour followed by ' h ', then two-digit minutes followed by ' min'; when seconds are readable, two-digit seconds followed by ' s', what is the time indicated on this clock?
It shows 22 h 59 min
